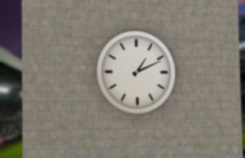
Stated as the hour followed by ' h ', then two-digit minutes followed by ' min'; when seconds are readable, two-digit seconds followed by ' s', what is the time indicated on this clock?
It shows 1 h 11 min
